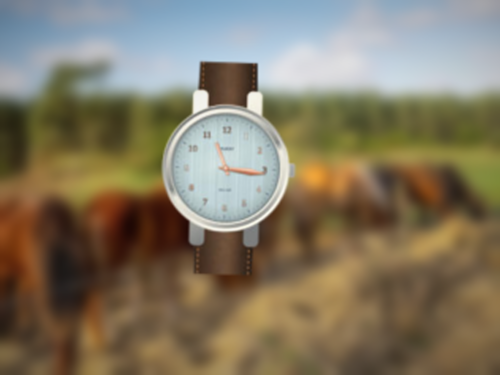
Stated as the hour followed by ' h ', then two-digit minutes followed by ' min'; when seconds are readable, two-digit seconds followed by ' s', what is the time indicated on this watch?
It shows 11 h 16 min
